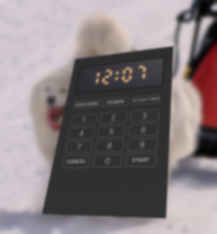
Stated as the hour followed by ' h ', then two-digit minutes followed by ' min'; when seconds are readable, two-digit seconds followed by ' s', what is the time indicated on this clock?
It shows 12 h 07 min
